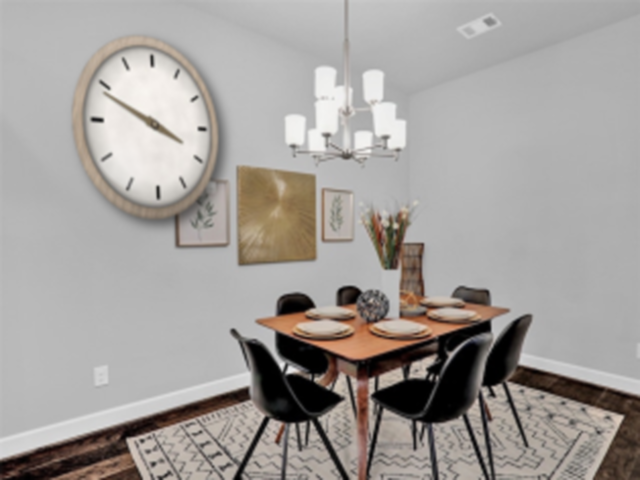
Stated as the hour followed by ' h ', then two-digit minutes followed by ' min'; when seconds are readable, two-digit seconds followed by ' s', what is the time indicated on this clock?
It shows 3 h 49 min
